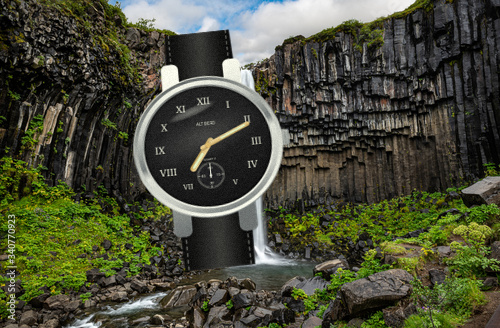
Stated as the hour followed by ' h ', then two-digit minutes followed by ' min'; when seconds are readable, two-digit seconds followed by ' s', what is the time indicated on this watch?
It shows 7 h 11 min
